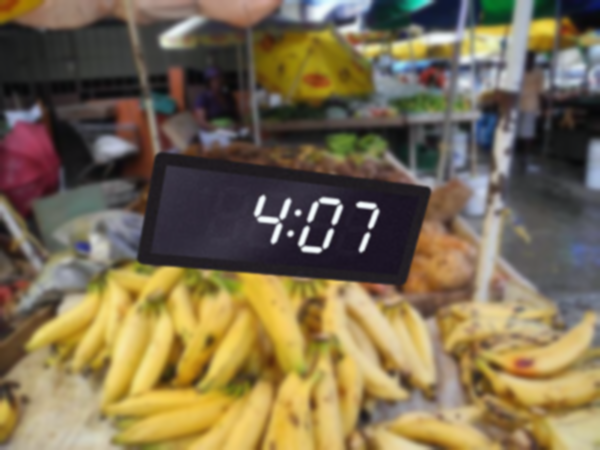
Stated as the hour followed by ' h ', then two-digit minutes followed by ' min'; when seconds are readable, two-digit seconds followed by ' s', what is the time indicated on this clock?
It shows 4 h 07 min
